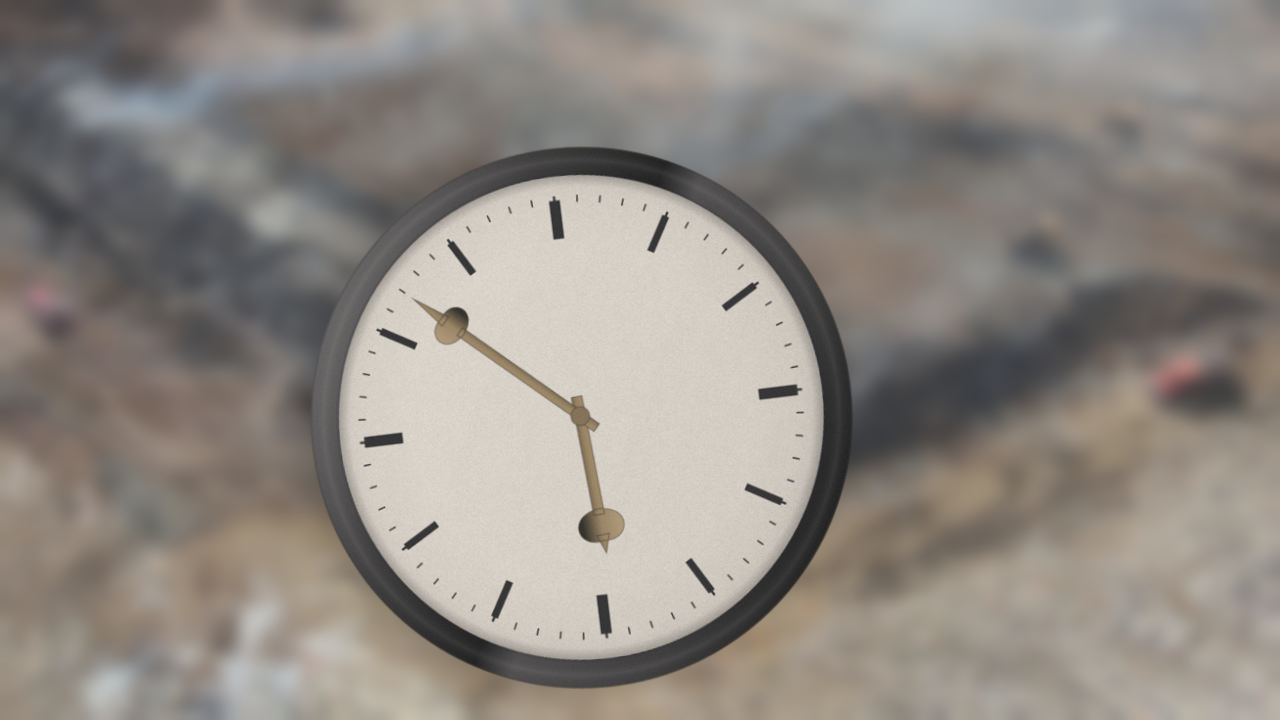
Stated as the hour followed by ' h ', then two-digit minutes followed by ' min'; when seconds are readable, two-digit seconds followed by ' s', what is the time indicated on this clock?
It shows 5 h 52 min
